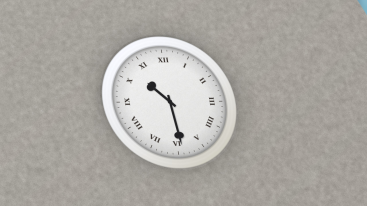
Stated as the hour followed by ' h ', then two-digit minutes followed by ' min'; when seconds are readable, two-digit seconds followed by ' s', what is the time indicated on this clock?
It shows 10 h 29 min
